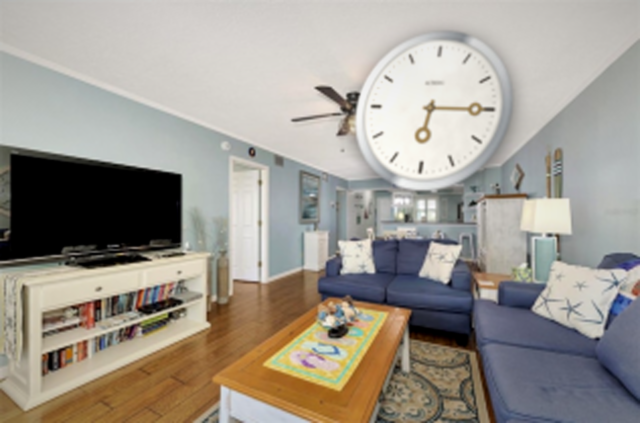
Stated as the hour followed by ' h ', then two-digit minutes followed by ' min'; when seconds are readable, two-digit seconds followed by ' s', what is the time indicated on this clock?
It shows 6 h 15 min
